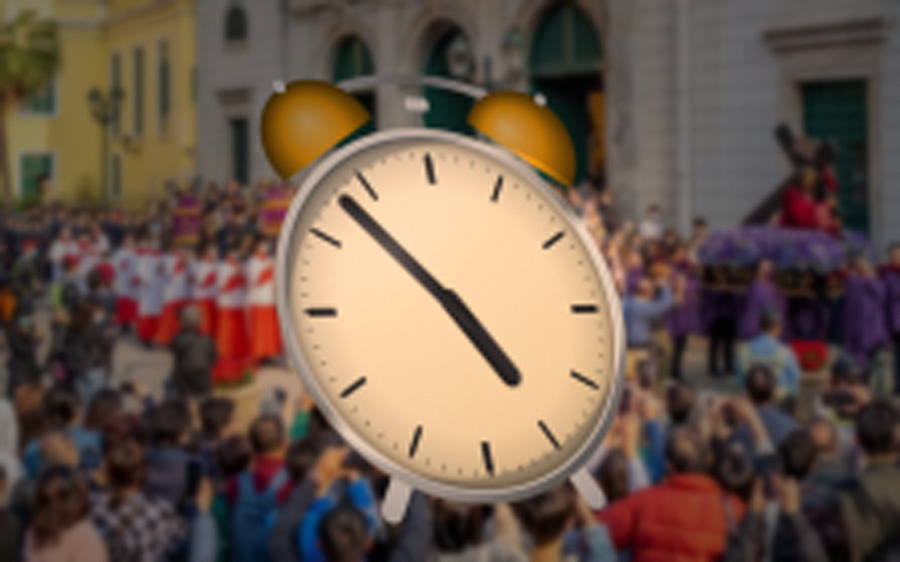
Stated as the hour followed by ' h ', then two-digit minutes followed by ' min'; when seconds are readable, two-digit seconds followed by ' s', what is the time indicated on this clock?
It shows 4 h 53 min
